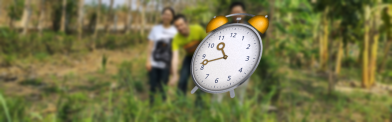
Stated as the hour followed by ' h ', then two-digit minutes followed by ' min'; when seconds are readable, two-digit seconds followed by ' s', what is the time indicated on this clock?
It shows 10 h 42 min
